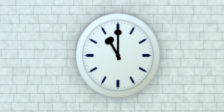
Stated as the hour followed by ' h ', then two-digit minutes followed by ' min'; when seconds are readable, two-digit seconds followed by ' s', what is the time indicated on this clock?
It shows 11 h 00 min
